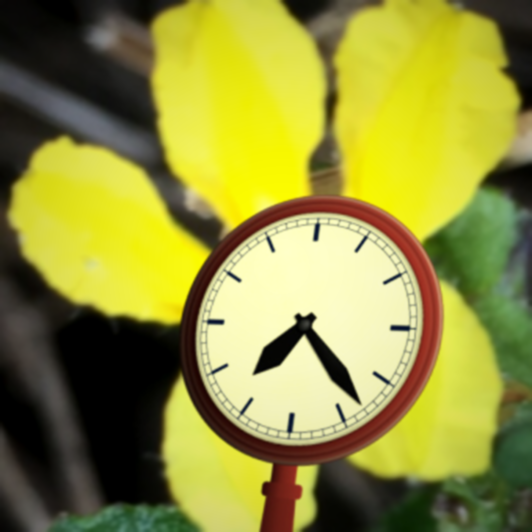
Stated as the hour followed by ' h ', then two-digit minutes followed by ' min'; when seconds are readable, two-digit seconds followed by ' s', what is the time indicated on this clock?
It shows 7 h 23 min
